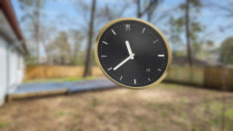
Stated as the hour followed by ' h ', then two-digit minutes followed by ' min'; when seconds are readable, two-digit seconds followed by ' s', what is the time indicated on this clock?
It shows 11 h 39 min
